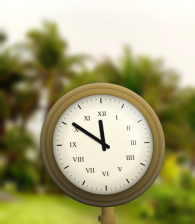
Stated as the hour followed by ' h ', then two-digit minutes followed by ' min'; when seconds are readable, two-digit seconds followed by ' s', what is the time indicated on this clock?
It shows 11 h 51 min
